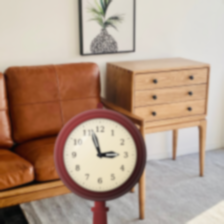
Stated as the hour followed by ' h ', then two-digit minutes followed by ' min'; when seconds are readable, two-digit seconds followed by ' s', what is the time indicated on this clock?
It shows 2 h 57 min
